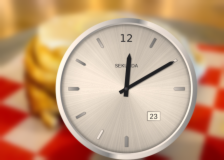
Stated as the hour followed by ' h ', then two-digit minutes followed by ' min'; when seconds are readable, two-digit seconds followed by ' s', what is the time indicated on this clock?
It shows 12 h 10 min
